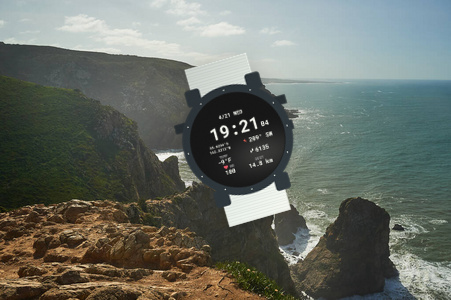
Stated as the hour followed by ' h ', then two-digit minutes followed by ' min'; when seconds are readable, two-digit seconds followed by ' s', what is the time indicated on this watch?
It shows 19 h 21 min
